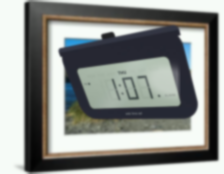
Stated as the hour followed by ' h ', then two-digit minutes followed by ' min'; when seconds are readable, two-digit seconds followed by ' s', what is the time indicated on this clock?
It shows 1 h 07 min
